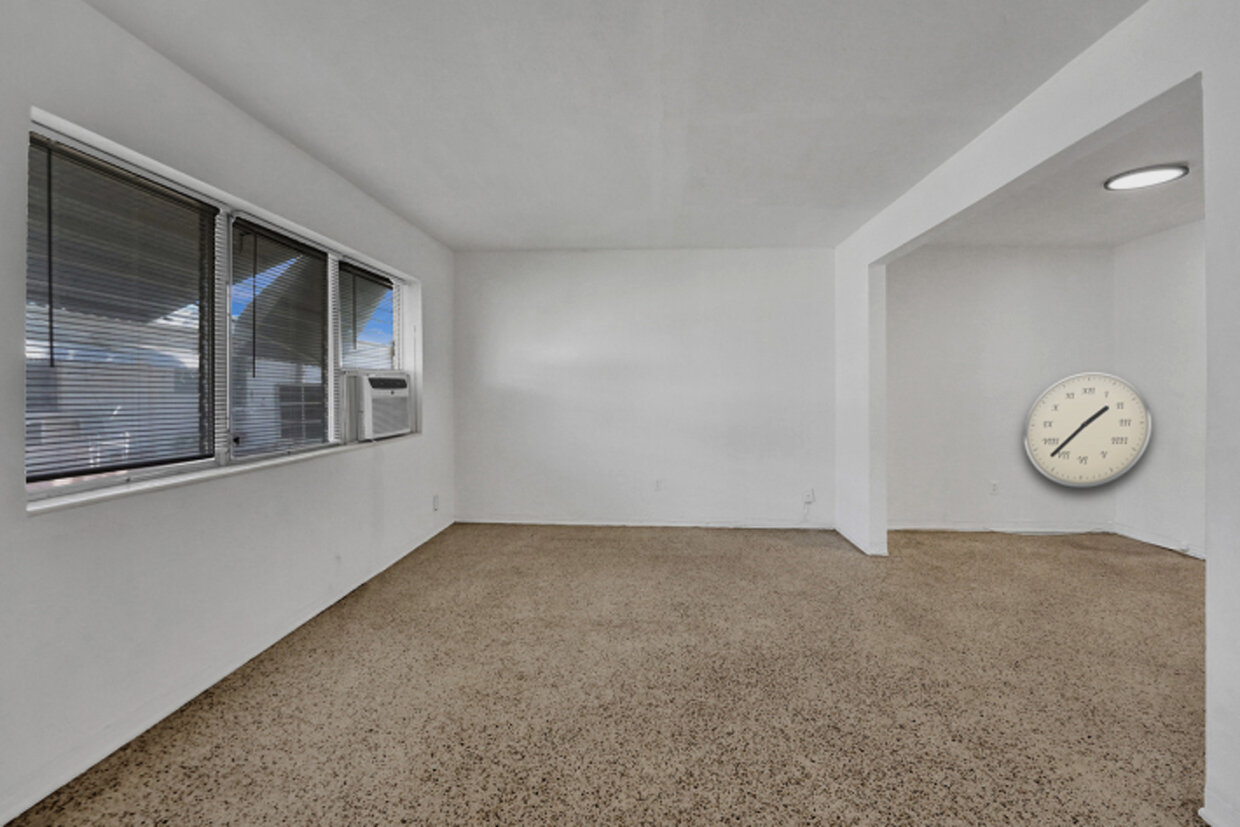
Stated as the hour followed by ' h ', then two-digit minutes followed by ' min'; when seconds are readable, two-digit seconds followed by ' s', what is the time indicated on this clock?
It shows 1 h 37 min
